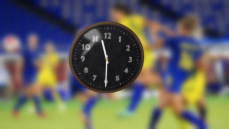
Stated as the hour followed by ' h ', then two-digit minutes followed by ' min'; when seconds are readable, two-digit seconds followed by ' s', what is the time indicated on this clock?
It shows 11 h 30 min
